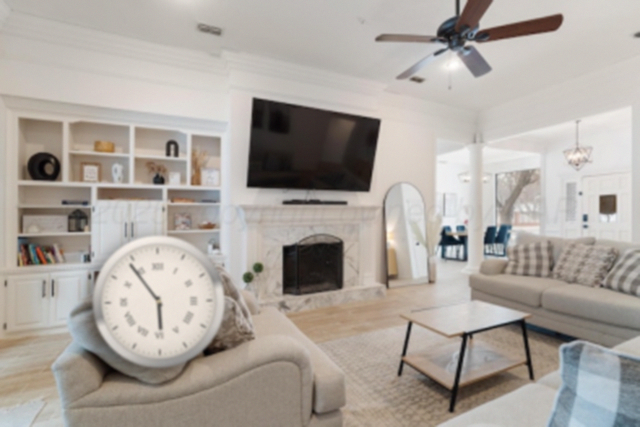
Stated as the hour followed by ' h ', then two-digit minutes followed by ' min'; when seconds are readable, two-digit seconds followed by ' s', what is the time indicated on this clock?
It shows 5 h 54 min
